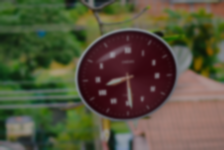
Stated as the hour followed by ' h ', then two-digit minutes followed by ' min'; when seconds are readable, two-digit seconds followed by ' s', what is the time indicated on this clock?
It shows 8 h 29 min
